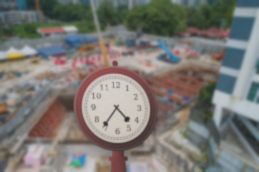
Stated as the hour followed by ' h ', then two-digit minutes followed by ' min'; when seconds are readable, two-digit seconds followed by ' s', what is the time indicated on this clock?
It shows 4 h 36 min
